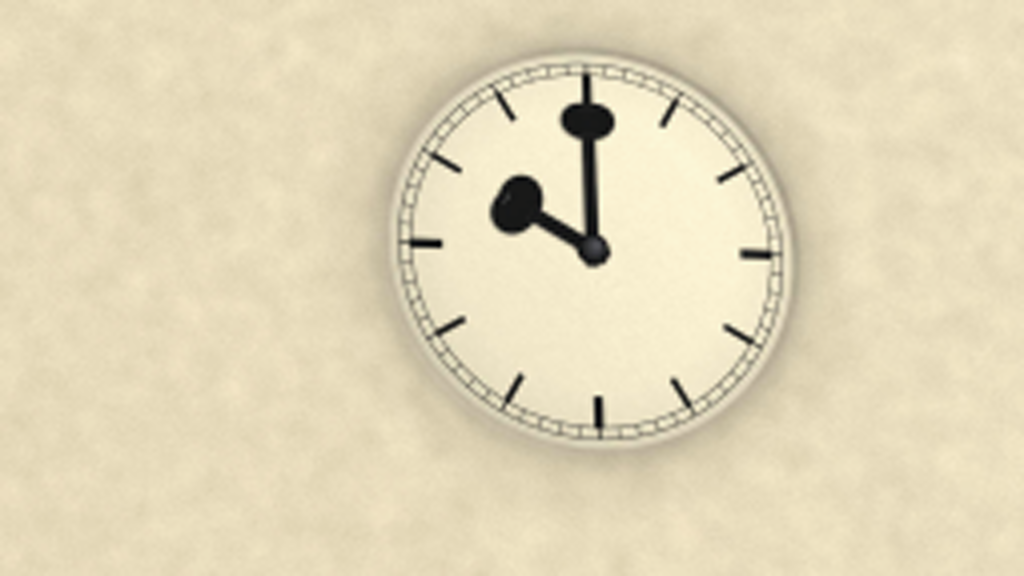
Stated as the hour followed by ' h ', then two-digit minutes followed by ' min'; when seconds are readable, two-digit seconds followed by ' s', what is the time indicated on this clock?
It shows 10 h 00 min
